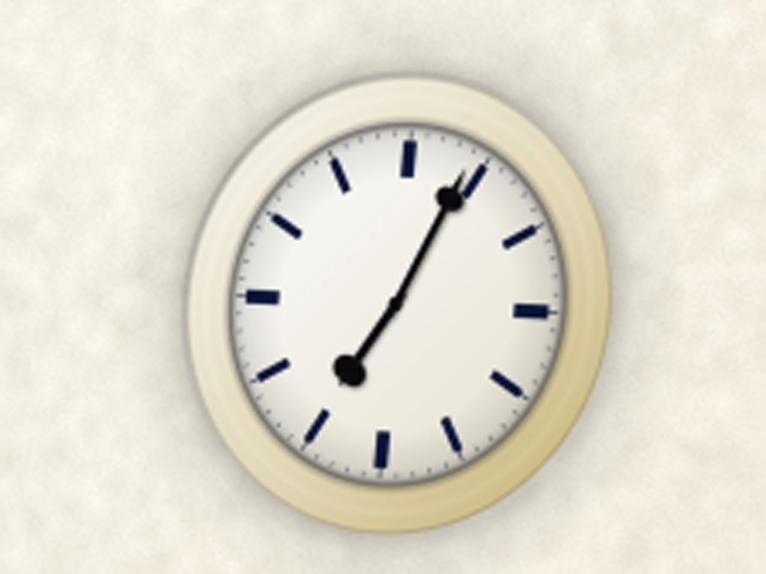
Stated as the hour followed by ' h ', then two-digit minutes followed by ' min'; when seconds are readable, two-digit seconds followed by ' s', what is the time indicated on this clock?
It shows 7 h 04 min
